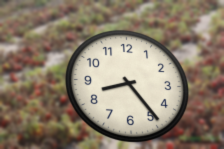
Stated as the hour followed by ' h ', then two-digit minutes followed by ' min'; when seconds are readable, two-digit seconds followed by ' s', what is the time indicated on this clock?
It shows 8 h 24 min
